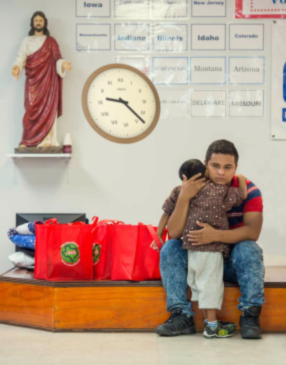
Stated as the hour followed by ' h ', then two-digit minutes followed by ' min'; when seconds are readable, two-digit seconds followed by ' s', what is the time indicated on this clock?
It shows 9 h 23 min
